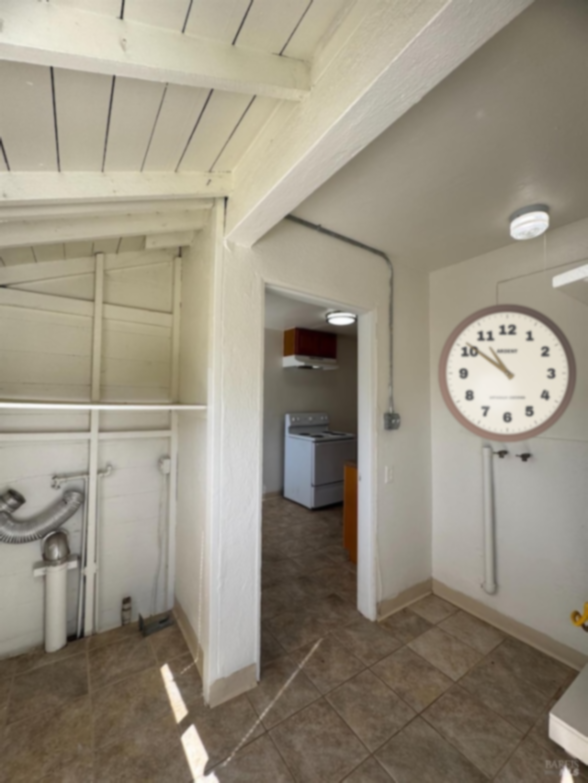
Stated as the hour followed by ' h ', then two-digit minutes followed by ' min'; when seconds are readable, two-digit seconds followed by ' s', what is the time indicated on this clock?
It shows 10 h 51 min
